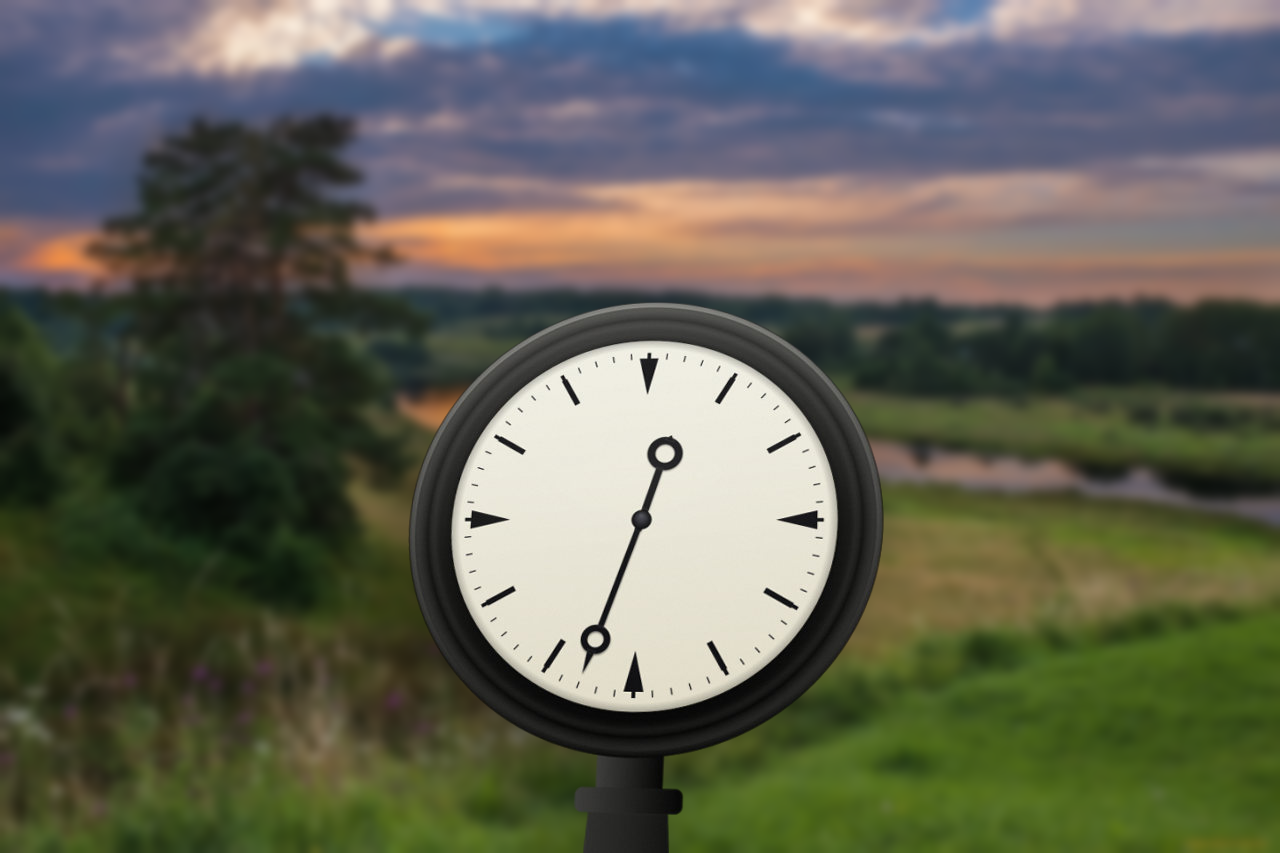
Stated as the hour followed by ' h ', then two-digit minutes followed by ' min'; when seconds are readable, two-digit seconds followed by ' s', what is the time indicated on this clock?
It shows 12 h 33 min
